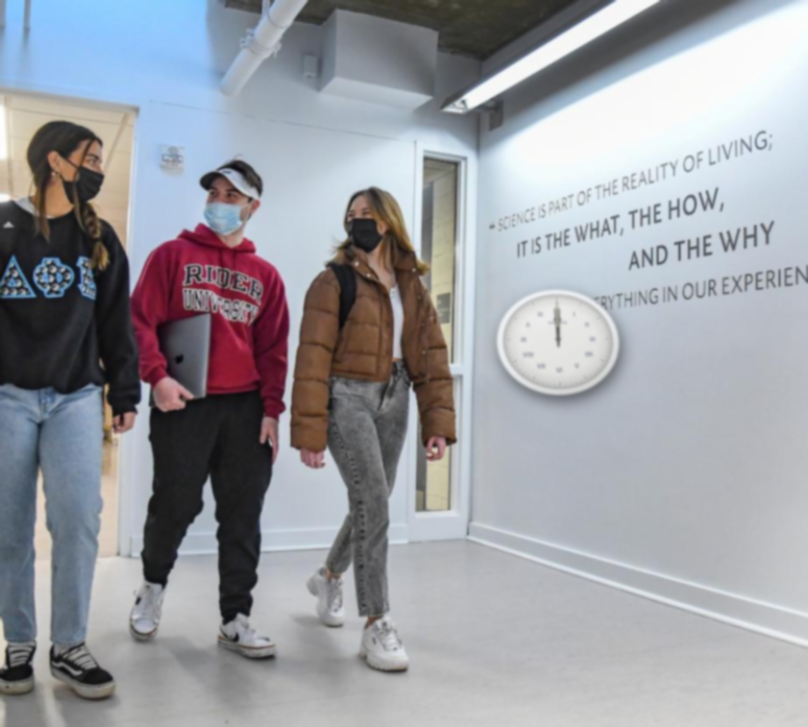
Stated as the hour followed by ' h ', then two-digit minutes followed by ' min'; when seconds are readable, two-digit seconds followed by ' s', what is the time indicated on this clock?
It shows 12 h 00 min
